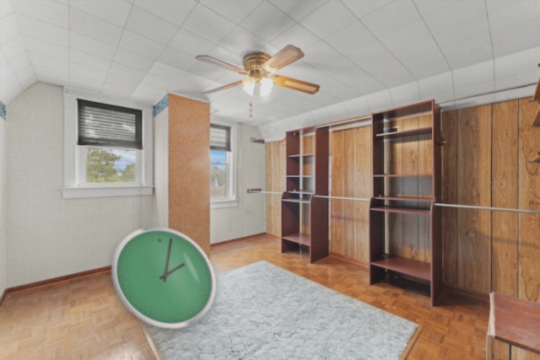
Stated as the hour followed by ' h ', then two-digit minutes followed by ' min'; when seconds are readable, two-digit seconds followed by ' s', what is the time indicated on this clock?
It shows 2 h 03 min
